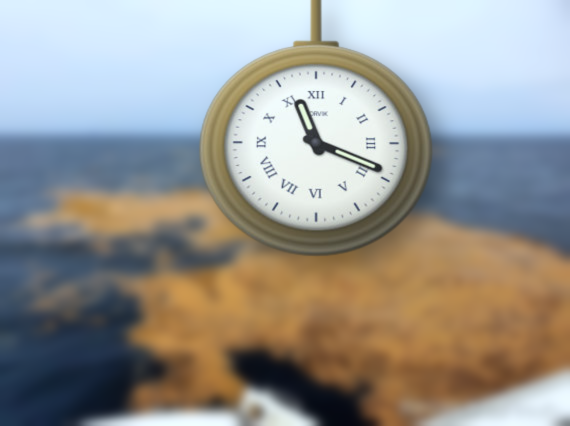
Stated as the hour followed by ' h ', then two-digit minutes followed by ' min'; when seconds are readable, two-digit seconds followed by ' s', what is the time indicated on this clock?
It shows 11 h 19 min
